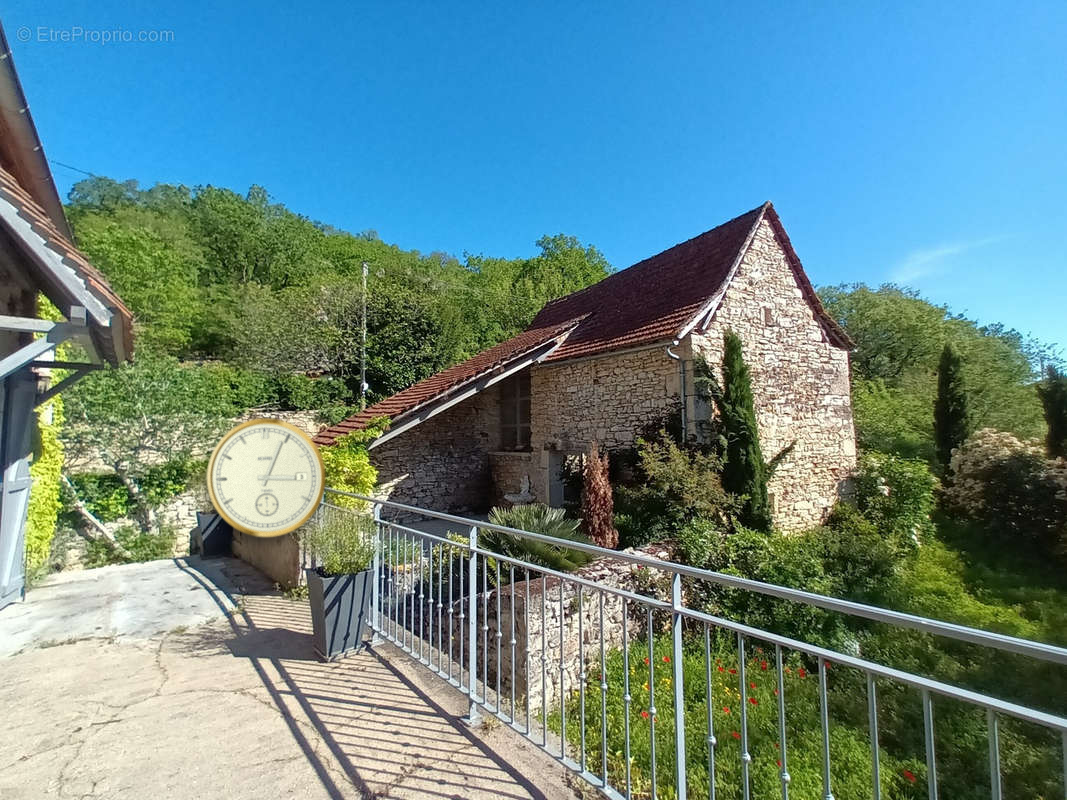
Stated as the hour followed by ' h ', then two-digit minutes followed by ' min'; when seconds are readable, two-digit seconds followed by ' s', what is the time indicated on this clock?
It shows 3 h 04 min
